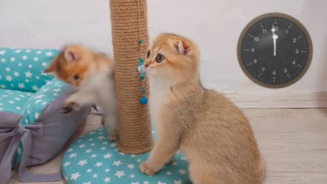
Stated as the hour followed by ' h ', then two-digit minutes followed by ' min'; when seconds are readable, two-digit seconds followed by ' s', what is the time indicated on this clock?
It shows 11 h 59 min
